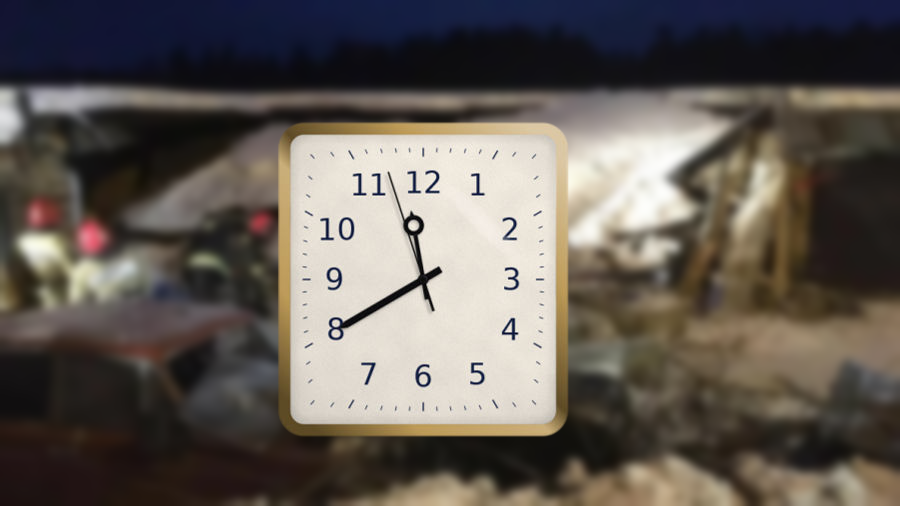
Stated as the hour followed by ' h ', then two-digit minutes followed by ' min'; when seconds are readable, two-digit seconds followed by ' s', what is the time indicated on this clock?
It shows 11 h 39 min 57 s
